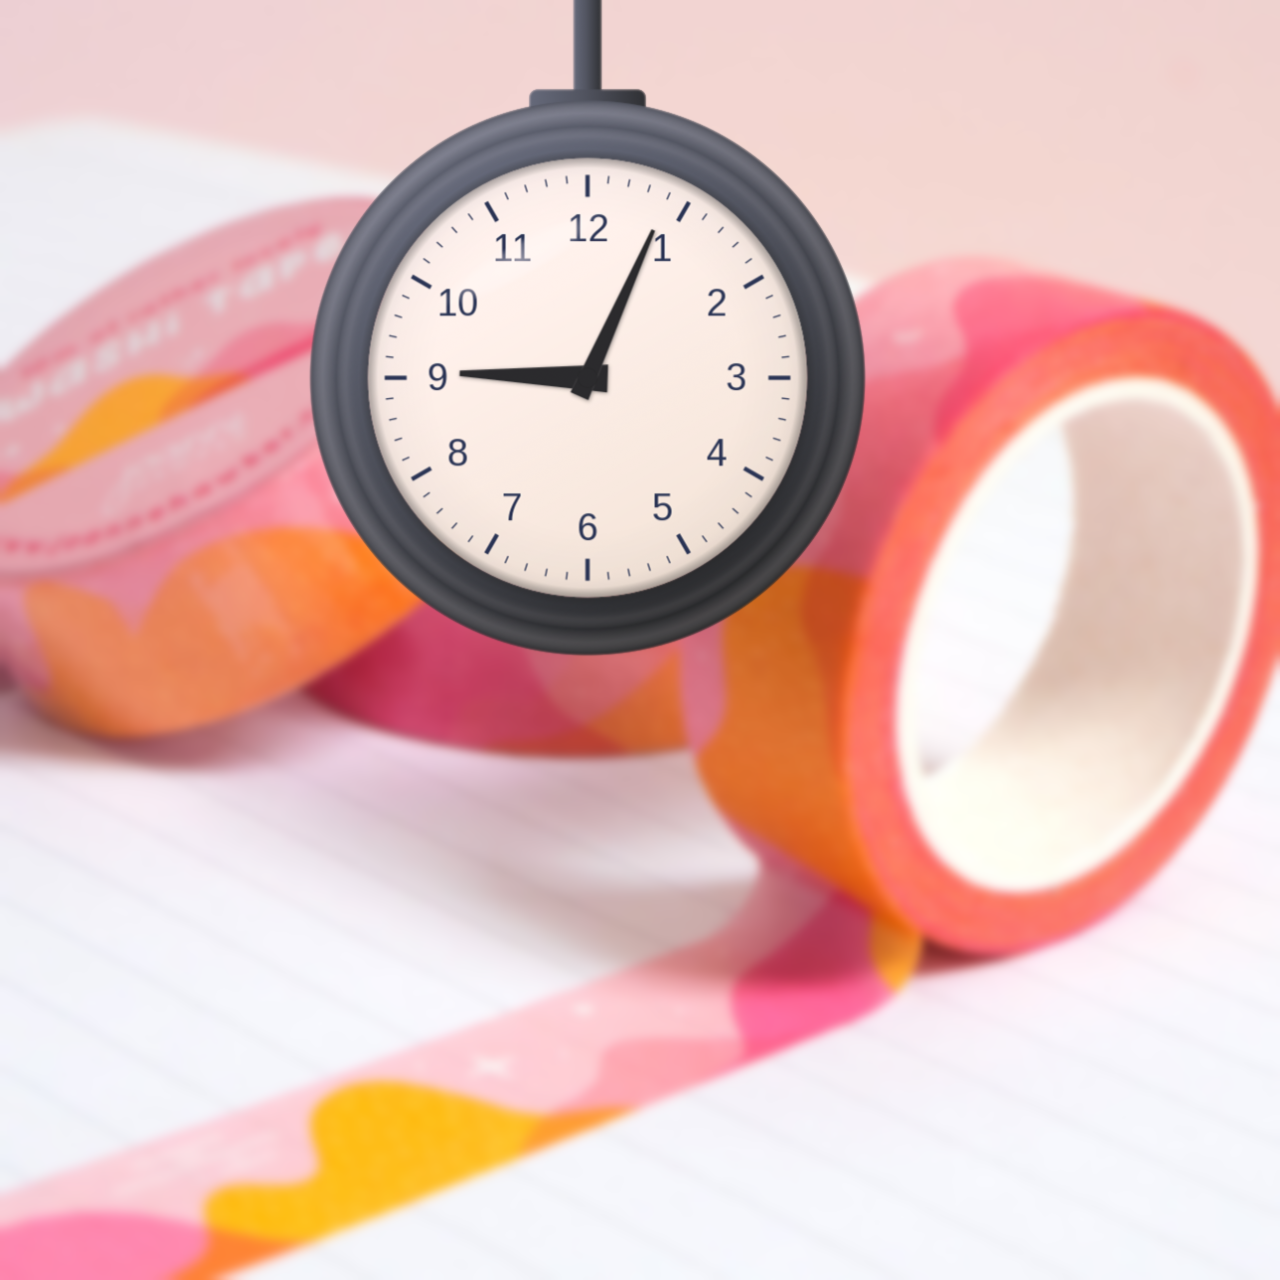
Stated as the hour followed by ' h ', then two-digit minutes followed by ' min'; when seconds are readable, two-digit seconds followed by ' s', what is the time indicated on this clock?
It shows 9 h 04 min
